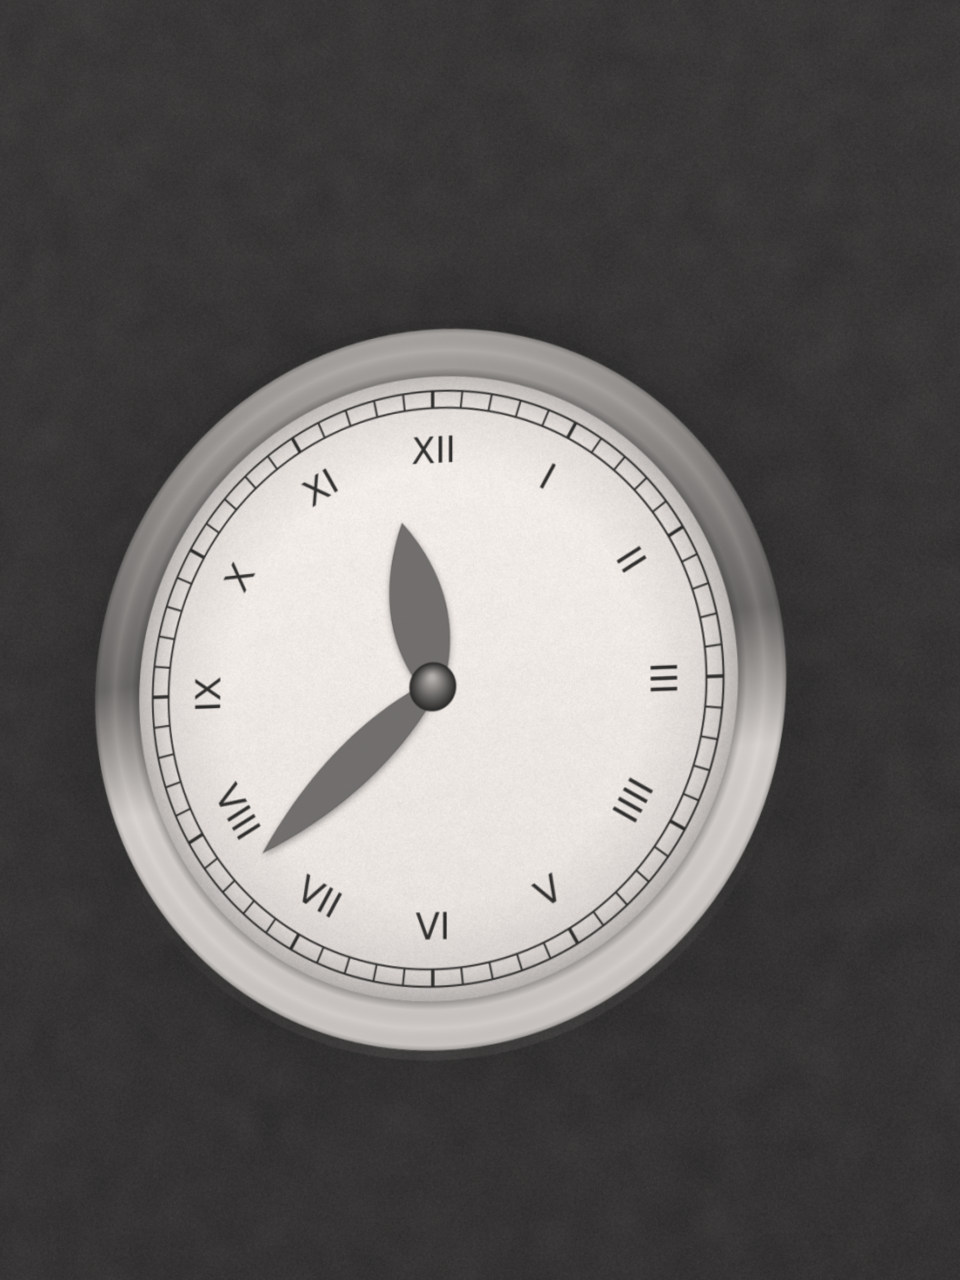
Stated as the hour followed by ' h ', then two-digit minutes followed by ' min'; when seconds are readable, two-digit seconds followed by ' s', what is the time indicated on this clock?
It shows 11 h 38 min
